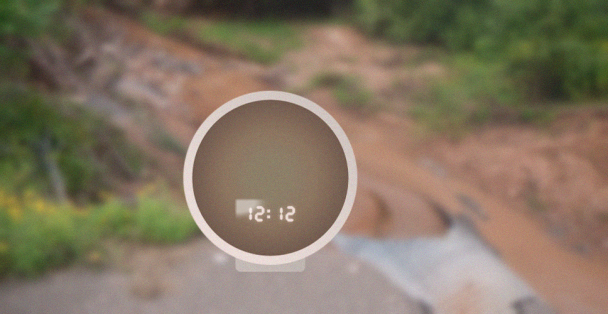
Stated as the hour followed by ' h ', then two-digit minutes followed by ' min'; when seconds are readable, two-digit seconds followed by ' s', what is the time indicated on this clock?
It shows 12 h 12 min
